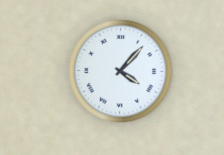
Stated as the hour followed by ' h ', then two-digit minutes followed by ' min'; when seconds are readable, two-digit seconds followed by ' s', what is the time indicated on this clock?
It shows 4 h 07 min
